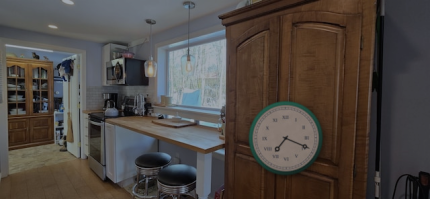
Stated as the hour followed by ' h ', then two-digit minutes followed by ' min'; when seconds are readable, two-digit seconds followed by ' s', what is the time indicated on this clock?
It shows 7 h 19 min
